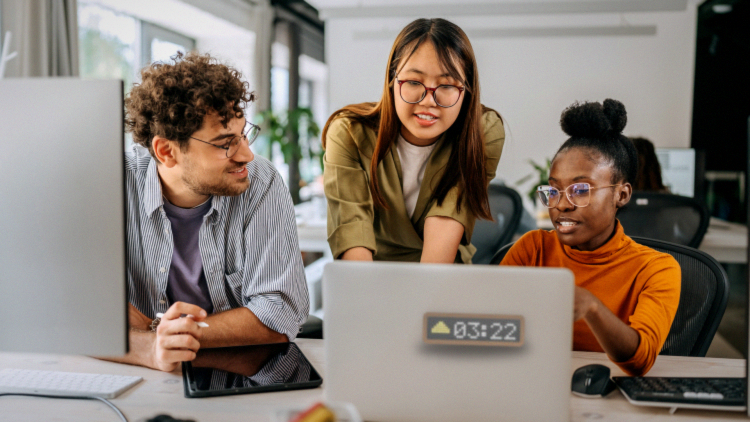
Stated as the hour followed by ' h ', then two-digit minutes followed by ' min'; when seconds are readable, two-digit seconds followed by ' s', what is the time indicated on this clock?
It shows 3 h 22 min
